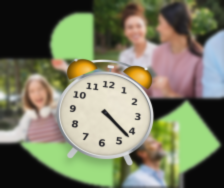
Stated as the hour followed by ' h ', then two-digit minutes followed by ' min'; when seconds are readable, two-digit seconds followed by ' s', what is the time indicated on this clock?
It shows 4 h 22 min
